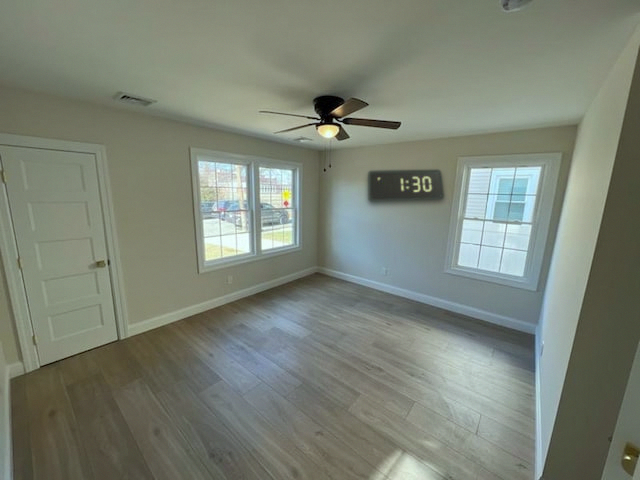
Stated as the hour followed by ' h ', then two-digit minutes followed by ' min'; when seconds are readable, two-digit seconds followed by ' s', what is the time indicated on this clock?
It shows 1 h 30 min
